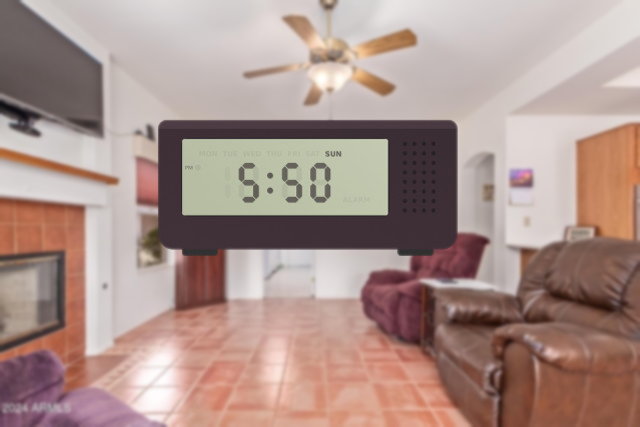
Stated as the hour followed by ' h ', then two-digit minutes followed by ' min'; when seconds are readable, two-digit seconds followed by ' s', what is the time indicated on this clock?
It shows 5 h 50 min
